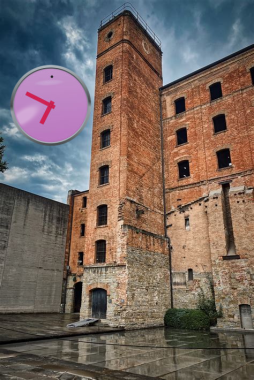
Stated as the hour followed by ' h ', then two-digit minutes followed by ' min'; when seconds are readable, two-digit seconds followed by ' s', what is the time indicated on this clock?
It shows 6 h 49 min
